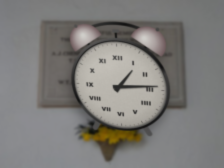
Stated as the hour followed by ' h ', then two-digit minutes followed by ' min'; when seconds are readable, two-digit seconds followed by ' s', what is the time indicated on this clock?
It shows 1 h 14 min
